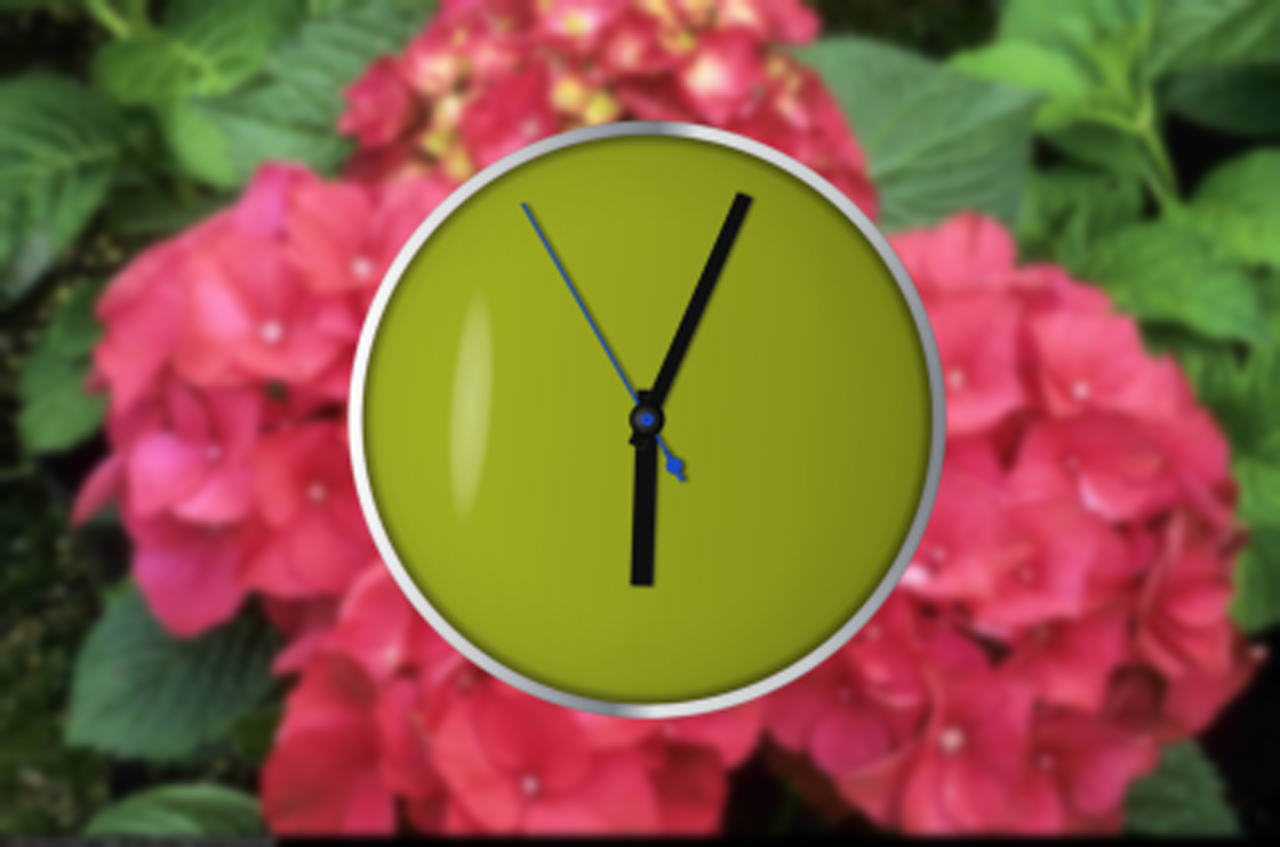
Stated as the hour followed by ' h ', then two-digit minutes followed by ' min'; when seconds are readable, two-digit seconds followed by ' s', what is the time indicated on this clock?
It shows 6 h 03 min 55 s
